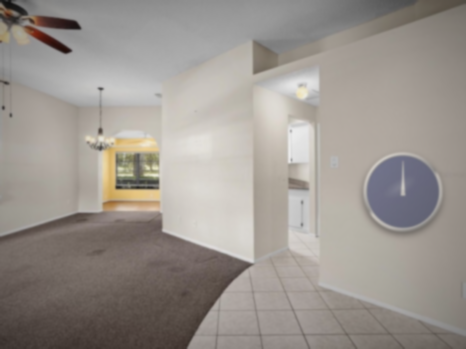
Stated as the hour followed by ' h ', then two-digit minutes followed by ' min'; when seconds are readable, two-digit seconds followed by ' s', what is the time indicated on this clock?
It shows 12 h 00 min
